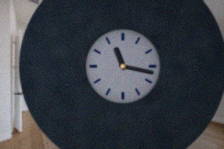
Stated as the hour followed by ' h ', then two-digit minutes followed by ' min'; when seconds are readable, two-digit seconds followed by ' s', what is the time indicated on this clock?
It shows 11 h 17 min
